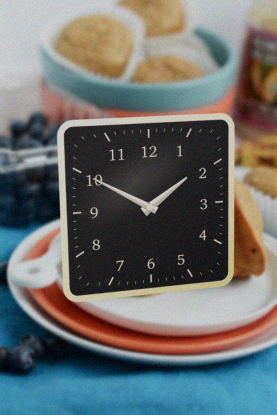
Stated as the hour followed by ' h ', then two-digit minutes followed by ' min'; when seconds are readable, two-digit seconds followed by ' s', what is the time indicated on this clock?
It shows 1 h 50 min
